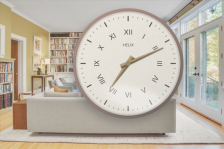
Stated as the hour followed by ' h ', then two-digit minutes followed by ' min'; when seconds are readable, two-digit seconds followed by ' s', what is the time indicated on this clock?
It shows 7 h 11 min
